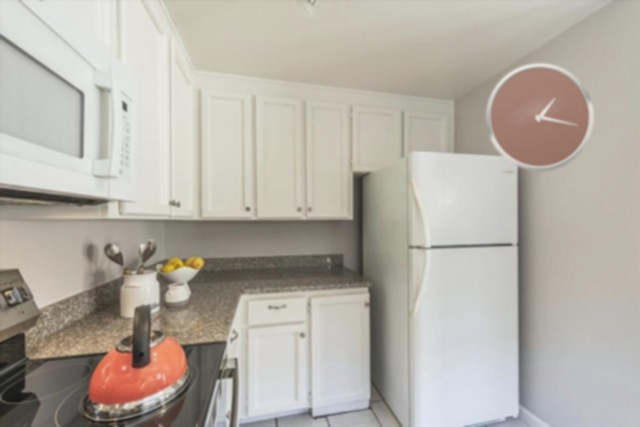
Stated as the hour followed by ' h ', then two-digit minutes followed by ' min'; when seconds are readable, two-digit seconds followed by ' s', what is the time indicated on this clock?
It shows 1 h 17 min
